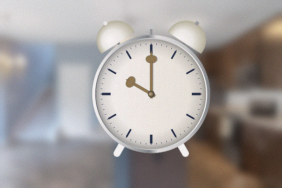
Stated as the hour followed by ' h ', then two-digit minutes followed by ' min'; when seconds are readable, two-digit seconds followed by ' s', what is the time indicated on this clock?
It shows 10 h 00 min
